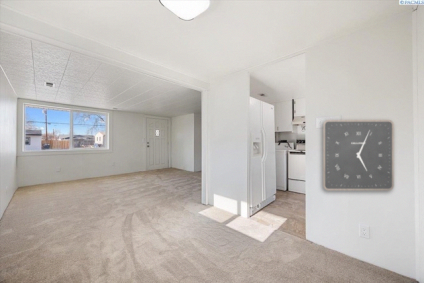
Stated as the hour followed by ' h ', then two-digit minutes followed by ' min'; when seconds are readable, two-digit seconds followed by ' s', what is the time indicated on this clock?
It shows 5 h 04 min
